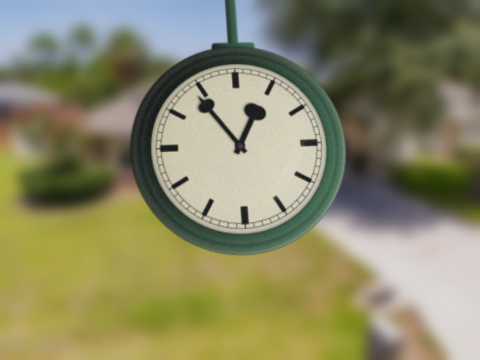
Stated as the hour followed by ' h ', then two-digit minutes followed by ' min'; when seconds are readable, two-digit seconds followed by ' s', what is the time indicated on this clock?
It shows 12 h 54 min
